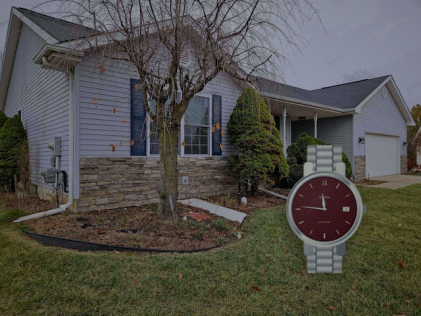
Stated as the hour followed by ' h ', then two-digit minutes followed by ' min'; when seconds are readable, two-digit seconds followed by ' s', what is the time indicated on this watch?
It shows 11 h 46 min
